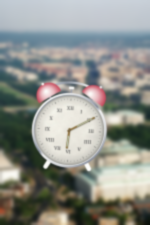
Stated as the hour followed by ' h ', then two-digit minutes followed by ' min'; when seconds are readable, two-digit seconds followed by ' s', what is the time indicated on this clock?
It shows 6 h 10 min
